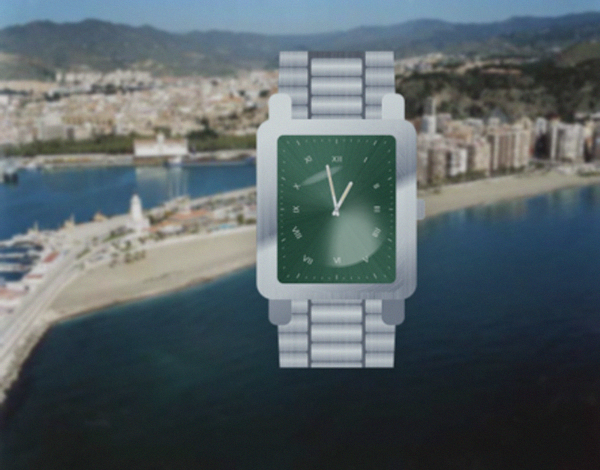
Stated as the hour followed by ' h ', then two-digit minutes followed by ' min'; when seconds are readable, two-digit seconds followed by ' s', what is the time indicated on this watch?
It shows 12 h 58 min
